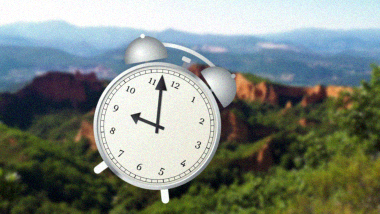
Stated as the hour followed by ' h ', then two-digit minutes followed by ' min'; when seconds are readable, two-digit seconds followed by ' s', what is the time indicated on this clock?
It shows 8 h 57 min
